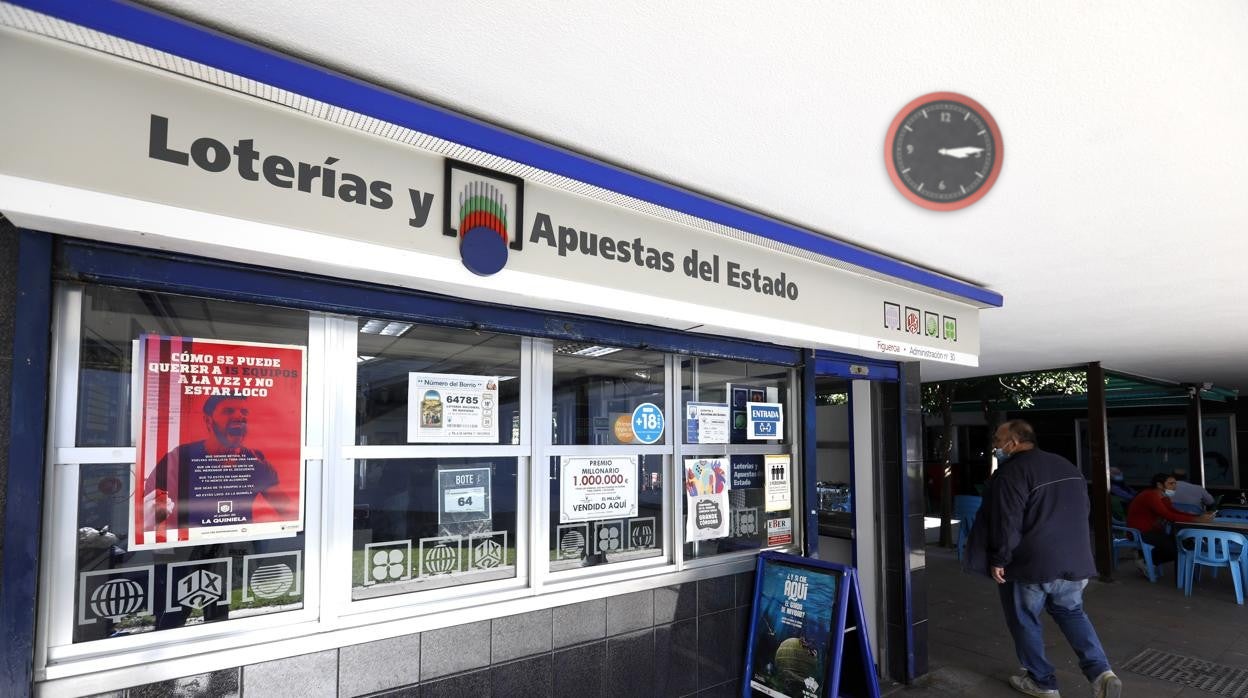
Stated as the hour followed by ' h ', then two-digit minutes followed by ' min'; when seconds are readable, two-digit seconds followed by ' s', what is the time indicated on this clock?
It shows 3 h 14 min
